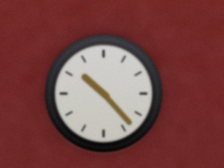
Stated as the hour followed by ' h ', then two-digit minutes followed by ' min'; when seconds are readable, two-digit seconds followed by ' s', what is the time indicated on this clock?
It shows 10 h 23 min
